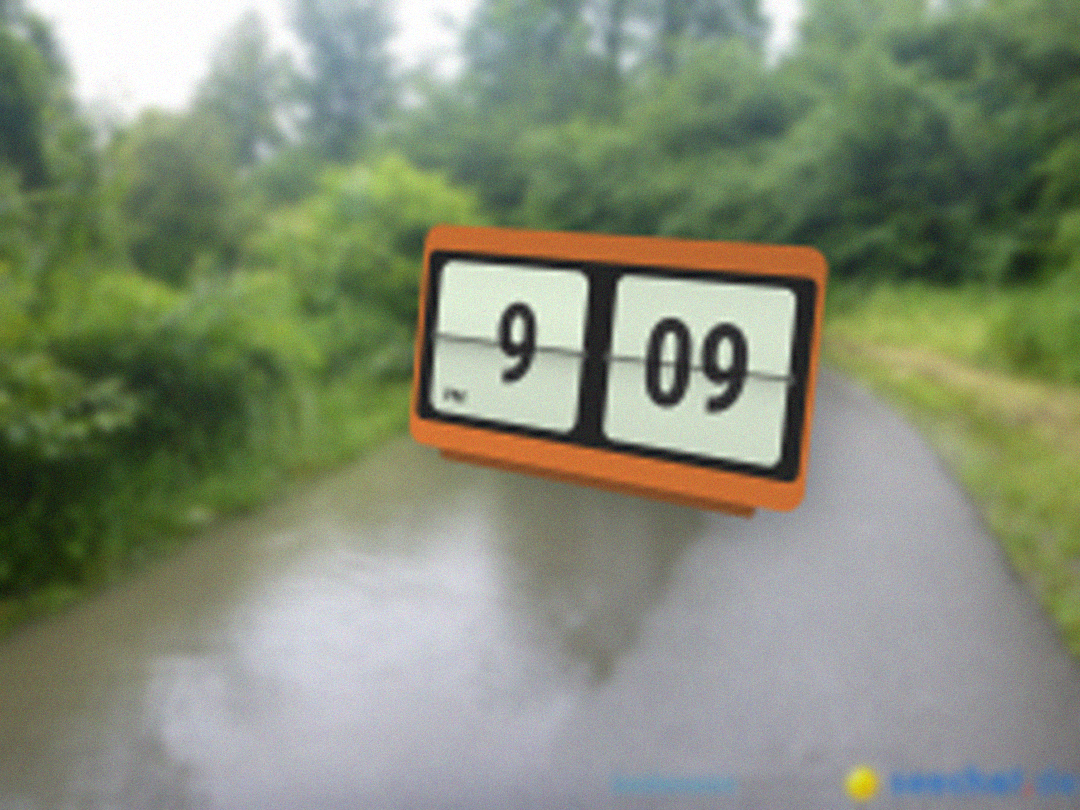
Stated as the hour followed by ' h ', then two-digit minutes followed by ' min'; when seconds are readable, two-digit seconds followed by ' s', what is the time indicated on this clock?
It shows 9 h 09 min
